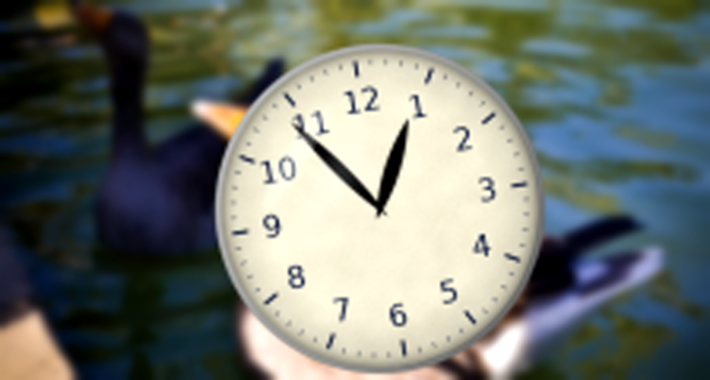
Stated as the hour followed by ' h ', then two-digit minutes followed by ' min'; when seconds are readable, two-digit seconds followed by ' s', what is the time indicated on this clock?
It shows 12 h 54 min
